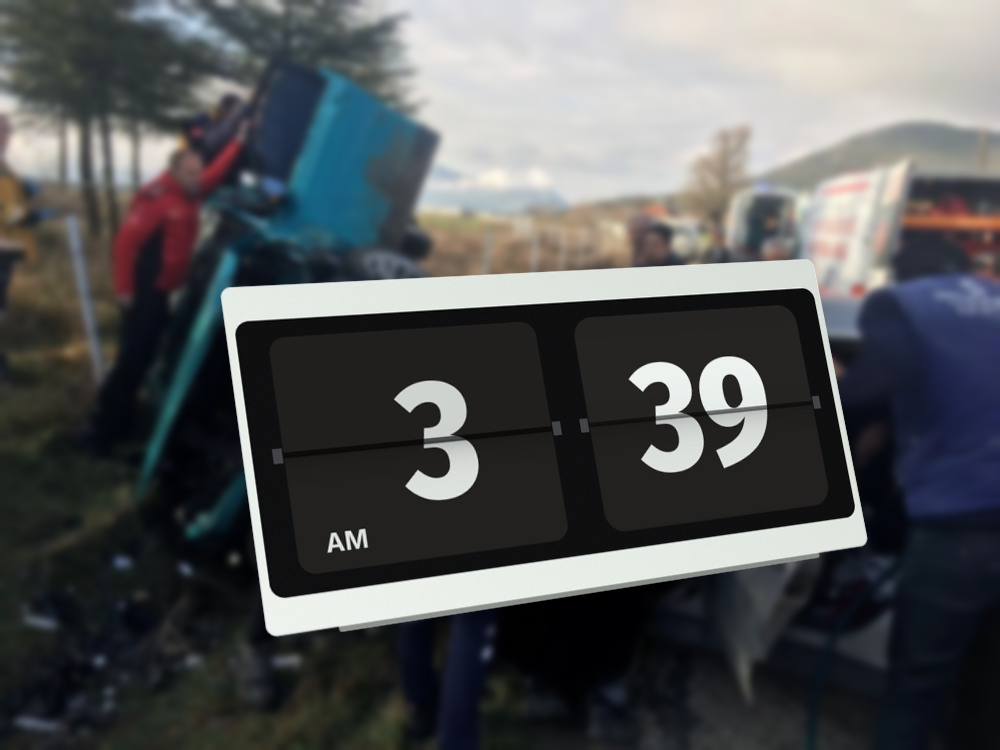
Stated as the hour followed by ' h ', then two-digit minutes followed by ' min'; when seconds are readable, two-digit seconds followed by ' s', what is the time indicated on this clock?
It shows 3 h 39 min
